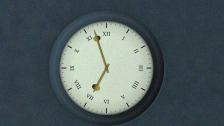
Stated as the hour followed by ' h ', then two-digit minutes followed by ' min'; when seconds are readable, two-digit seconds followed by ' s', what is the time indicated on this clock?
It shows 6 h 57 min
